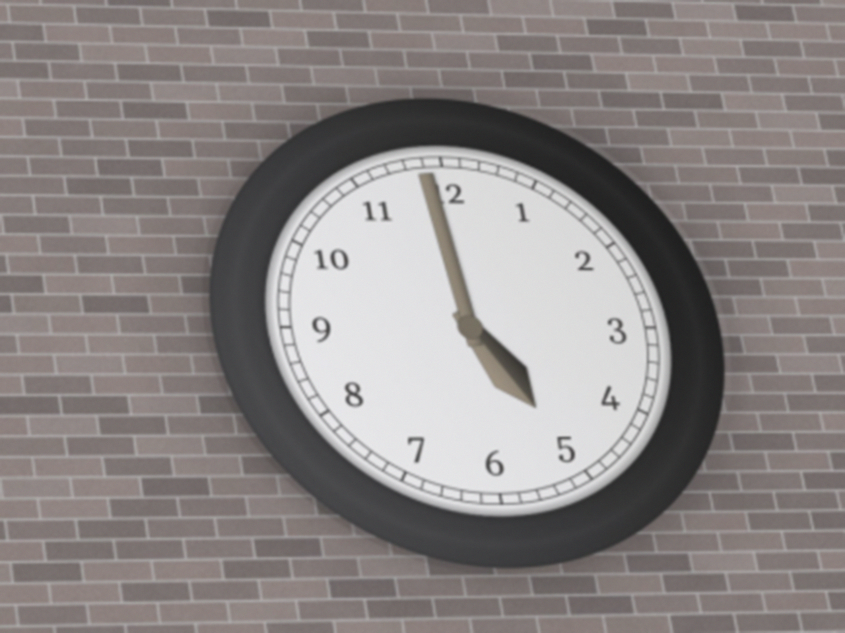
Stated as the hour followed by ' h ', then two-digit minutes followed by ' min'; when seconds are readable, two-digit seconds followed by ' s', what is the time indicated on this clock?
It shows 4 h 59 min
